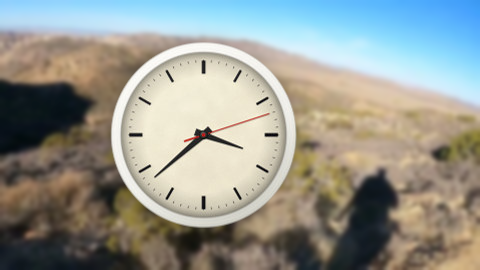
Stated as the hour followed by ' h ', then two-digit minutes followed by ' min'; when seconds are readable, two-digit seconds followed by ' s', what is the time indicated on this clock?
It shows 3 h 38 min 12 s
